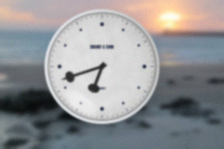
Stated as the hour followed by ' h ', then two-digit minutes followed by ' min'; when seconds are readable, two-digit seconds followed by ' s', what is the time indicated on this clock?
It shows 6 h 42 min
